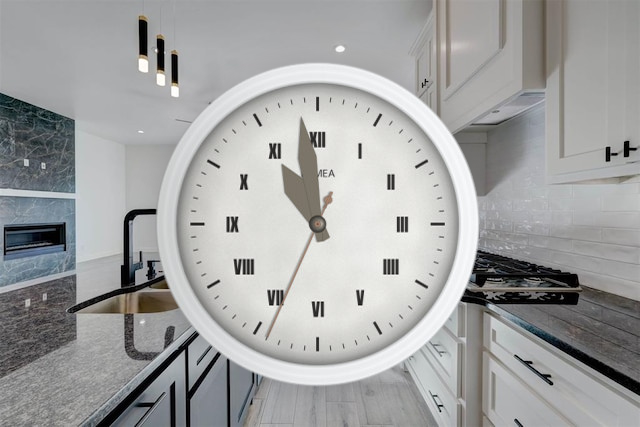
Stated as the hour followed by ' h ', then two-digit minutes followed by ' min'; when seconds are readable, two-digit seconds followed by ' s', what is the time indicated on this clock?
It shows 10 h 58 min 34 s
